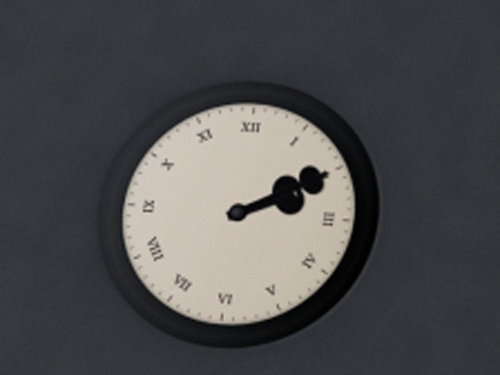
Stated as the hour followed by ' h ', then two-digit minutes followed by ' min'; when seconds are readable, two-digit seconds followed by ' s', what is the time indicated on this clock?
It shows 2 h 10 min
